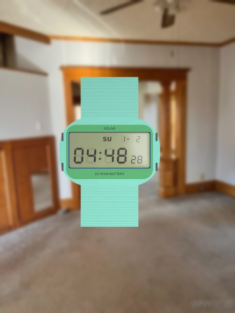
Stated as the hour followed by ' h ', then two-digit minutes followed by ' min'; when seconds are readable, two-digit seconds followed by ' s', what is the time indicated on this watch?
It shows 4 h 48 min
